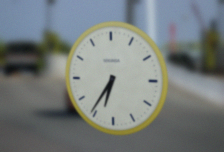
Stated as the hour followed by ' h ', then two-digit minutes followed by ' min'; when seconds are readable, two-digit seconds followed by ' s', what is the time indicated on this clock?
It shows 6 h 36 min
